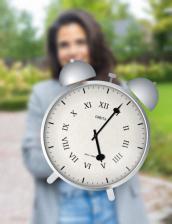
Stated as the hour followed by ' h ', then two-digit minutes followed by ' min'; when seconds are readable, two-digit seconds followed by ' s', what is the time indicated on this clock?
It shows 5 h 04 min
